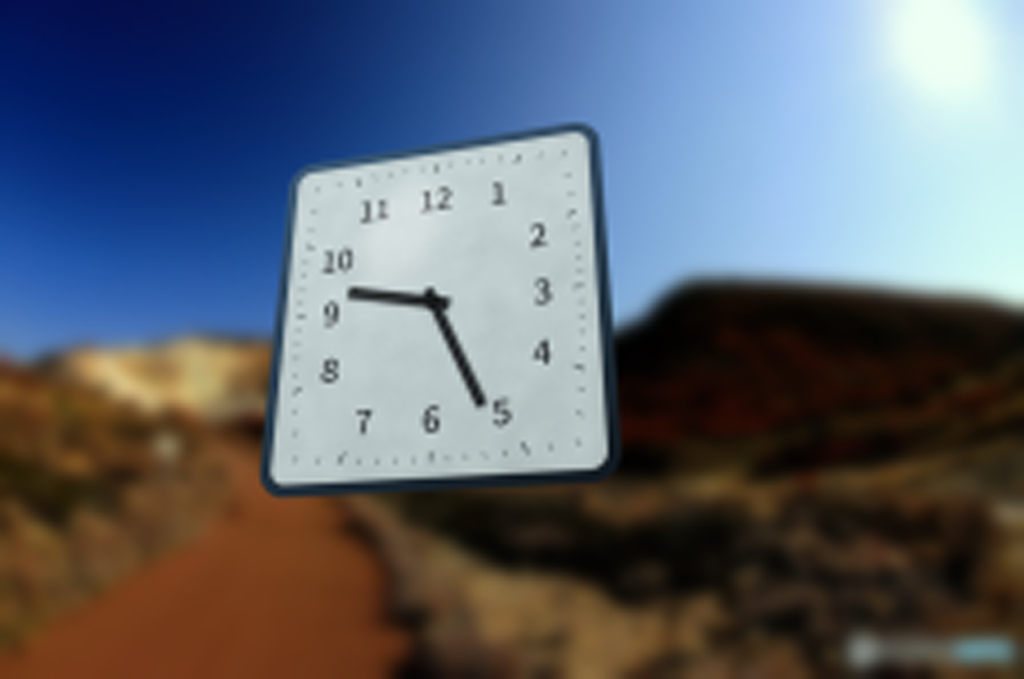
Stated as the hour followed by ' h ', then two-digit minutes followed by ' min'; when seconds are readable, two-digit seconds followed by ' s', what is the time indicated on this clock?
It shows 9 h 26 min
